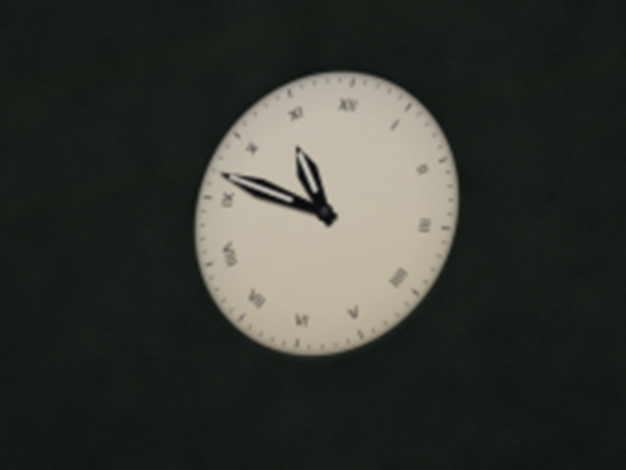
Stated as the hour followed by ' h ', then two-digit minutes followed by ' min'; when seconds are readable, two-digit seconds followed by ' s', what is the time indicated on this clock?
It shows 10 h 47 min
